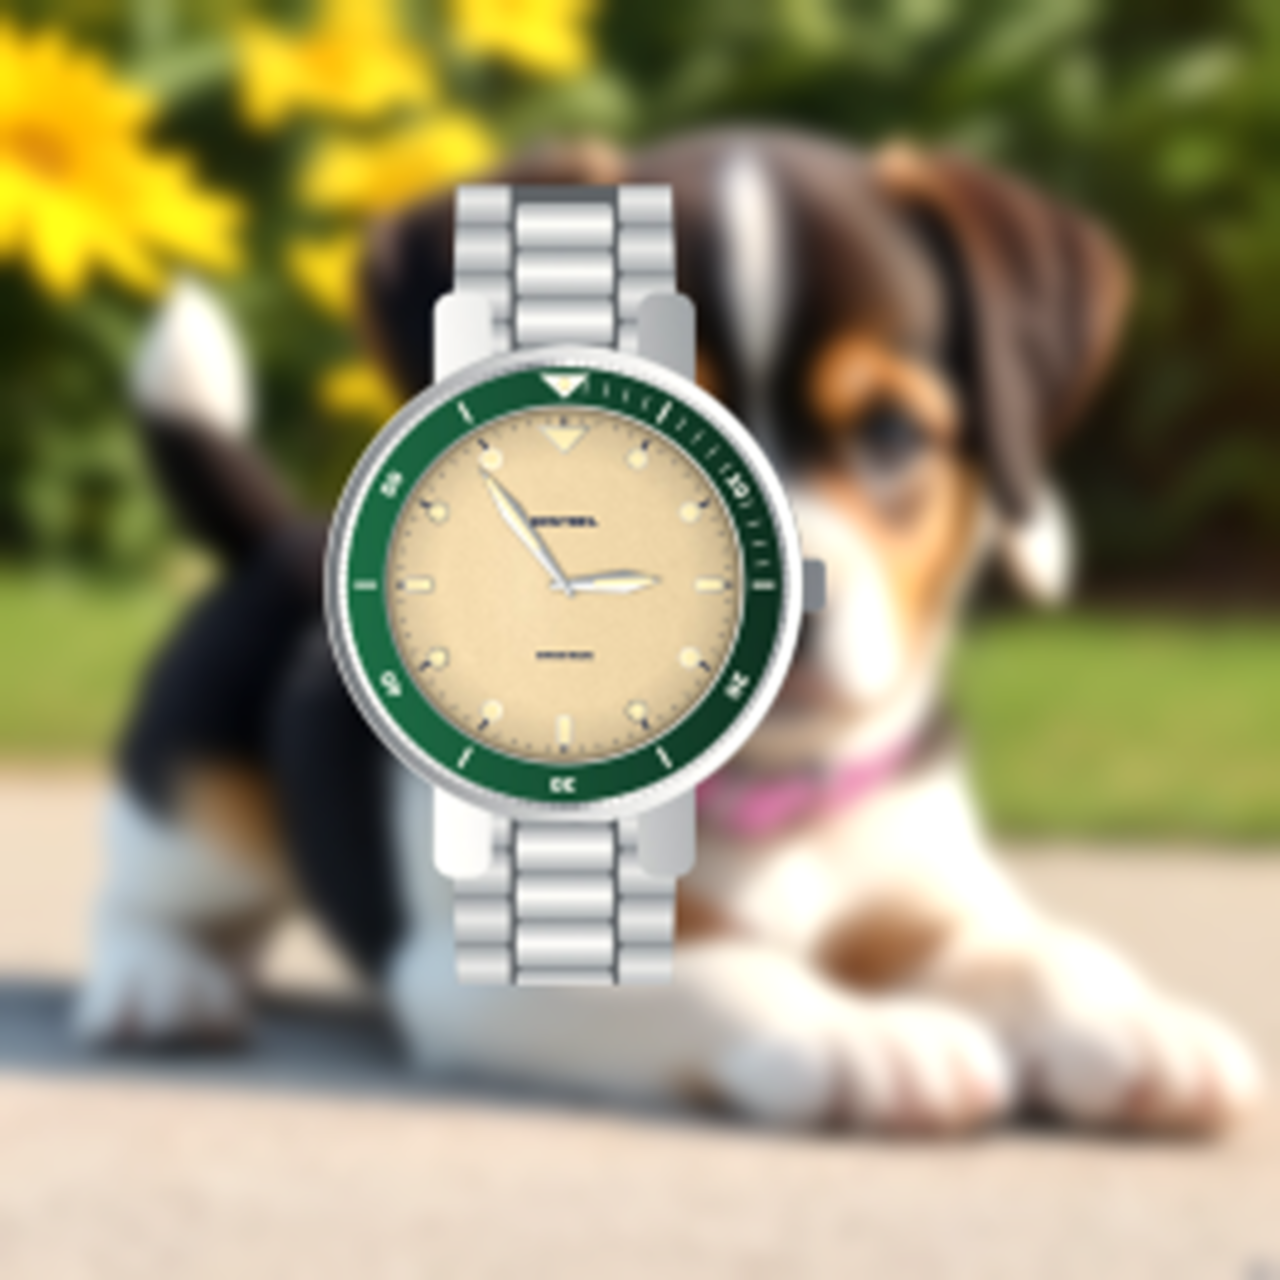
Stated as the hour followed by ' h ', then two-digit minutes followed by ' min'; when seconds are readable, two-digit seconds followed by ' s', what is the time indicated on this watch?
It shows 2 h 54 min
